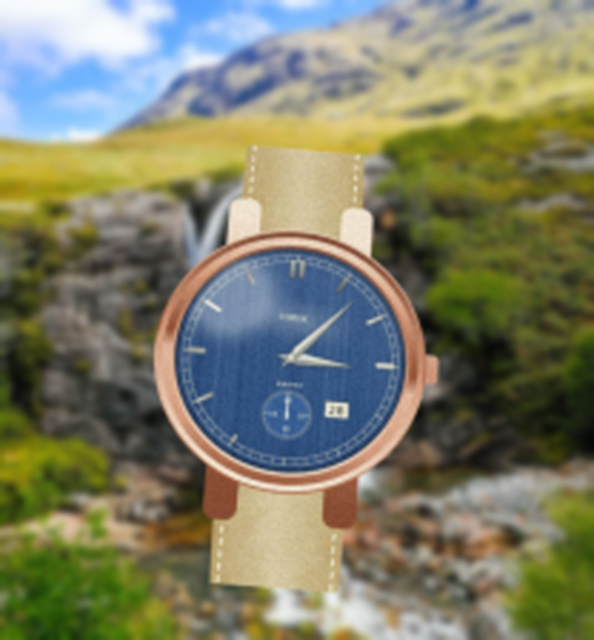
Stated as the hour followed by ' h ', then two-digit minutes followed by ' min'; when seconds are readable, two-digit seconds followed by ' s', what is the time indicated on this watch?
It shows 3 h 07 min
